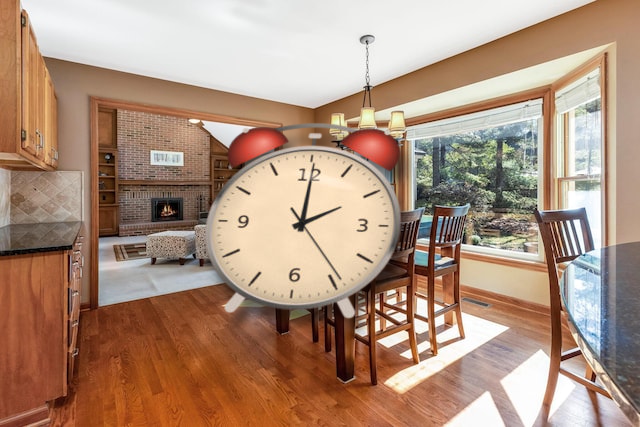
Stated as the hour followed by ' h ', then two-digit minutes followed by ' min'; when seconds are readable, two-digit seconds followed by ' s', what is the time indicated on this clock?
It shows 2 h 00 min 24 s
